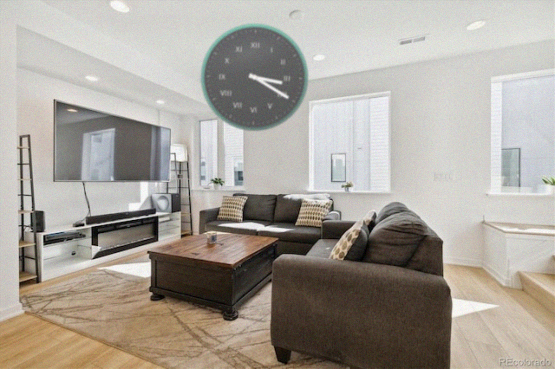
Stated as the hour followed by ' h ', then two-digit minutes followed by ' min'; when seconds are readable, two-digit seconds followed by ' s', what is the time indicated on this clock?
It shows 3 h 20 min
